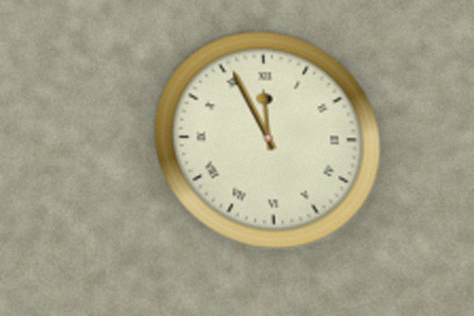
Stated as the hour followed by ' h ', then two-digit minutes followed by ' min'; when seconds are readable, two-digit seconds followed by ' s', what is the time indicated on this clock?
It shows 11 h 56 min
